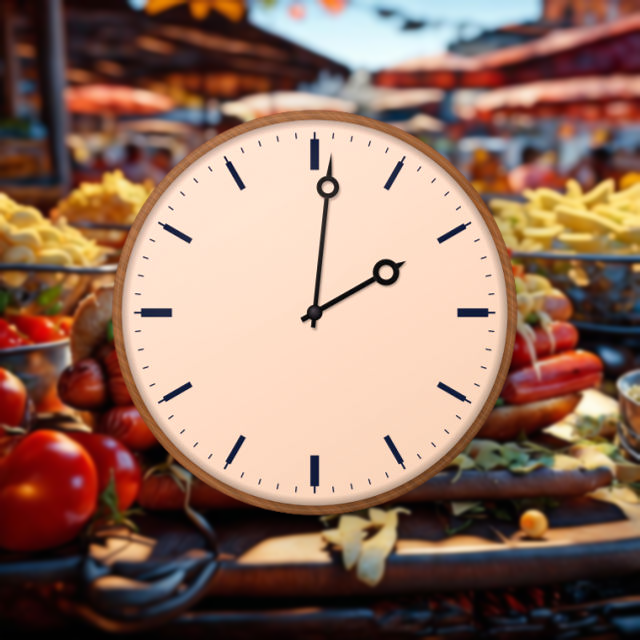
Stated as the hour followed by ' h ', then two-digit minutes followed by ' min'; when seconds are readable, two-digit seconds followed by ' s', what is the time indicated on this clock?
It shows 2 h 01 min
